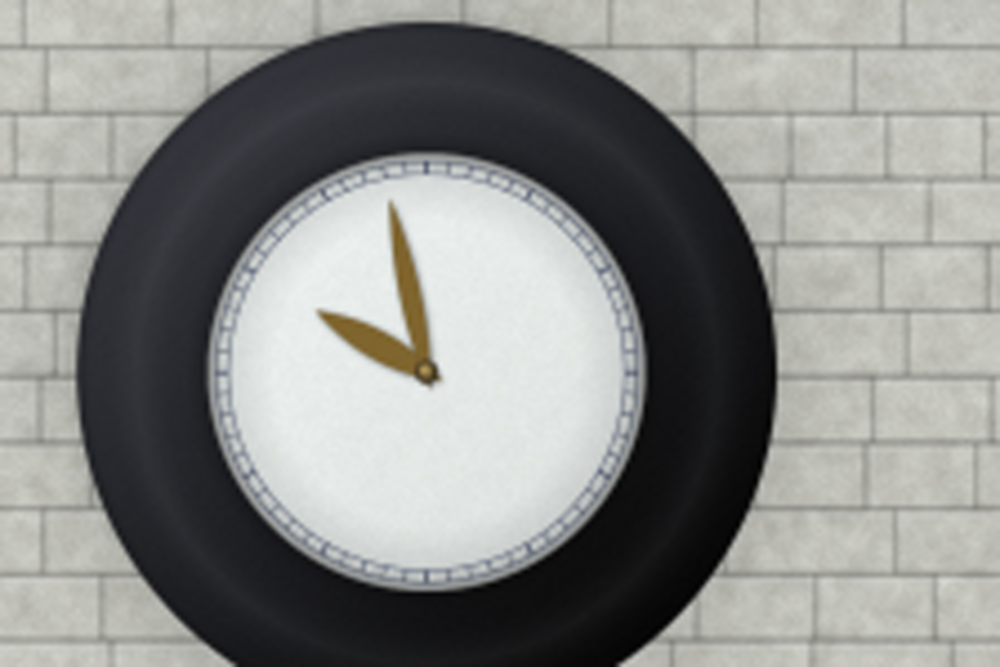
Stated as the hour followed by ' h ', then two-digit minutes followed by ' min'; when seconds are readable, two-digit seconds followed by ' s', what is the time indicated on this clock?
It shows 9 h 58 min
